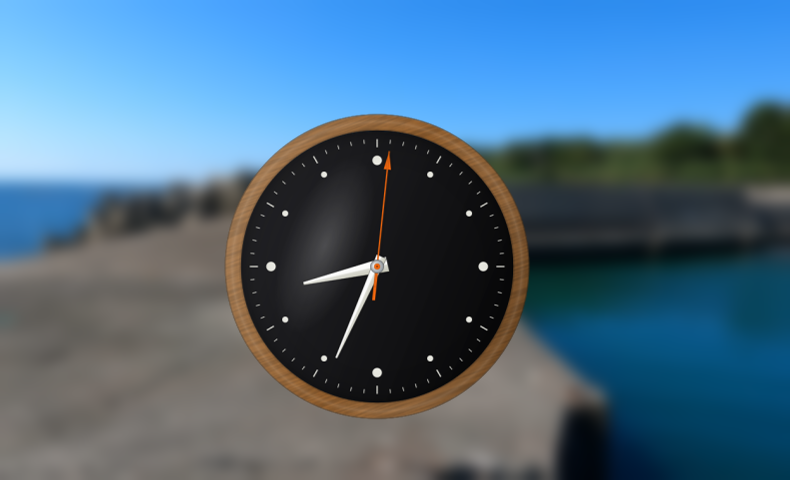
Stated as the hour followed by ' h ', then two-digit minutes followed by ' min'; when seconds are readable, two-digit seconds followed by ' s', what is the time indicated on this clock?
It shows 8 h 34 min 01 s
